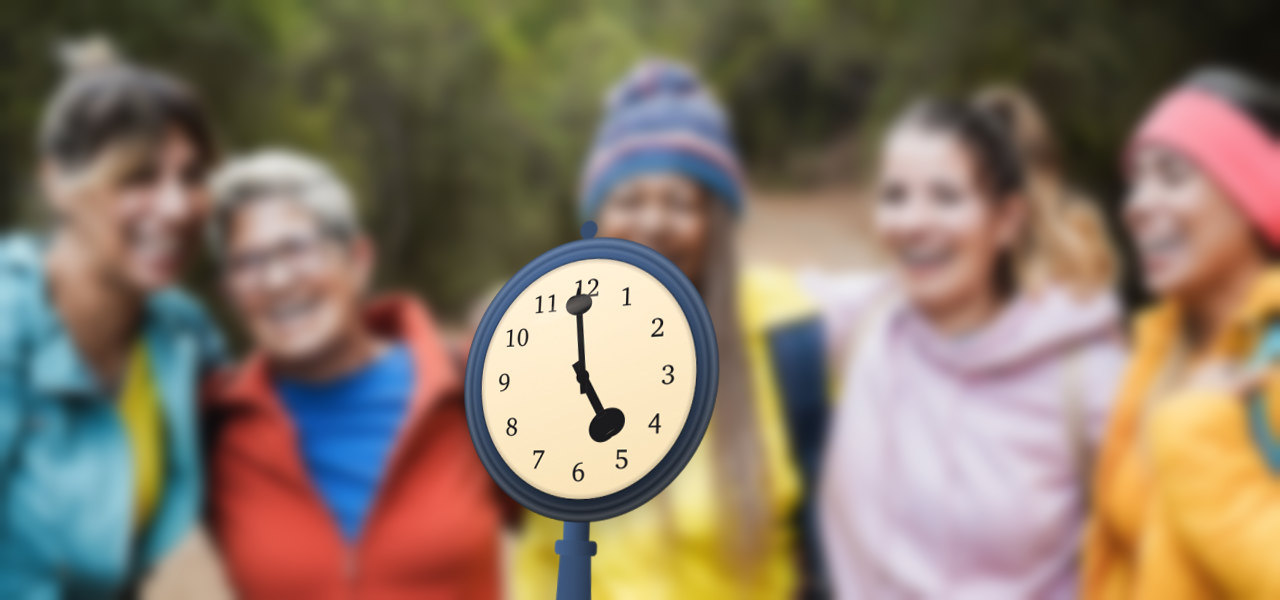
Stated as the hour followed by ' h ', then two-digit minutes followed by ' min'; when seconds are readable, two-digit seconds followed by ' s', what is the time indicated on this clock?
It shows 4 h 59 min
